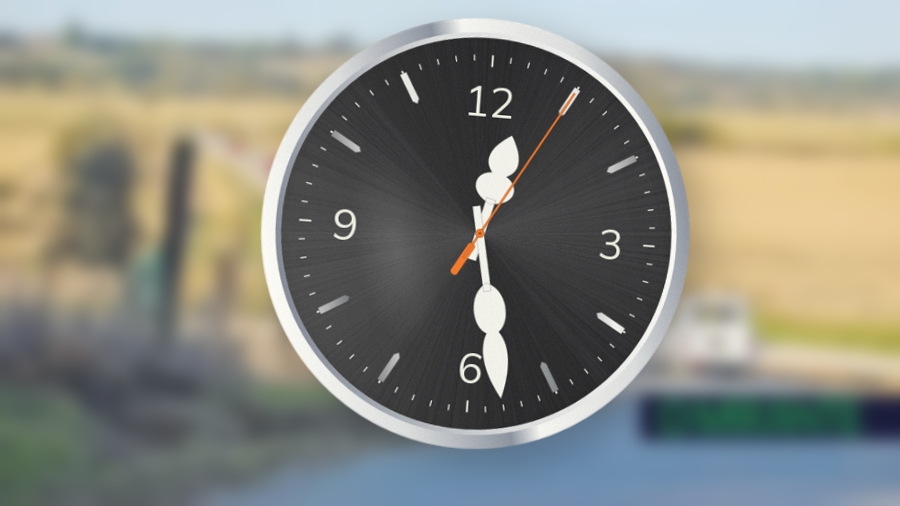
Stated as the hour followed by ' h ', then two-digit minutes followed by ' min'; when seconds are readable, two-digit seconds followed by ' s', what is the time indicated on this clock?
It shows 12 h 28 min 05 s
